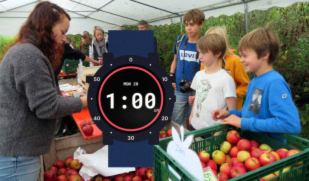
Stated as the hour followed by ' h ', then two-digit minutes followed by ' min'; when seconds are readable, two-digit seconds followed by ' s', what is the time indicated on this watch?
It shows 1 h 00 min
